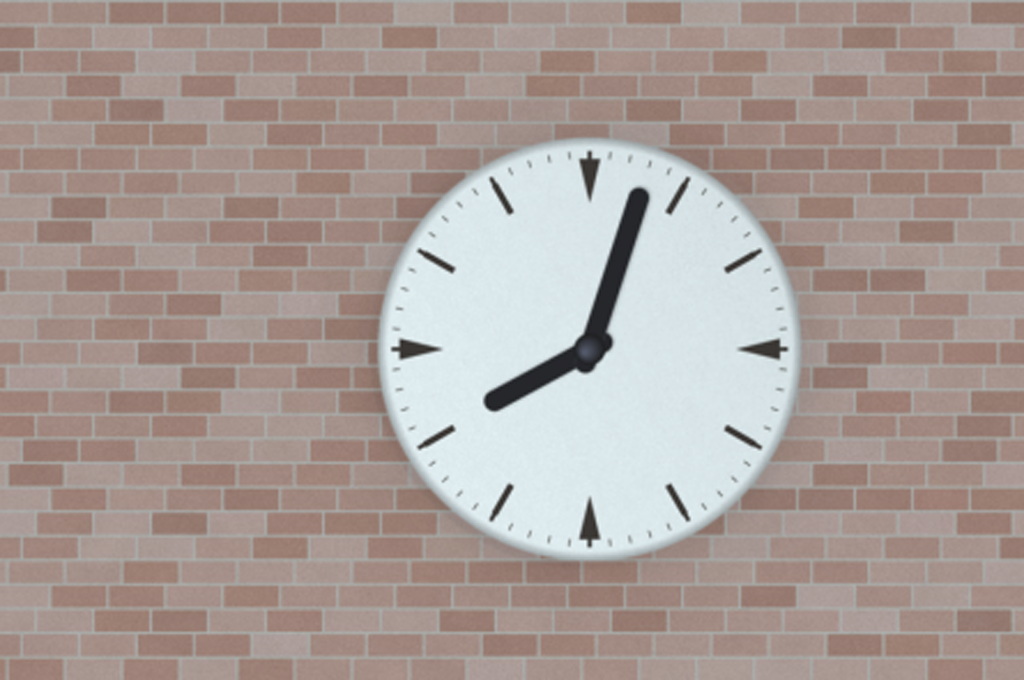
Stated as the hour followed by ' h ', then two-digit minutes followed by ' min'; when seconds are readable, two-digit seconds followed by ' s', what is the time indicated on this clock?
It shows 8 h 03 min
